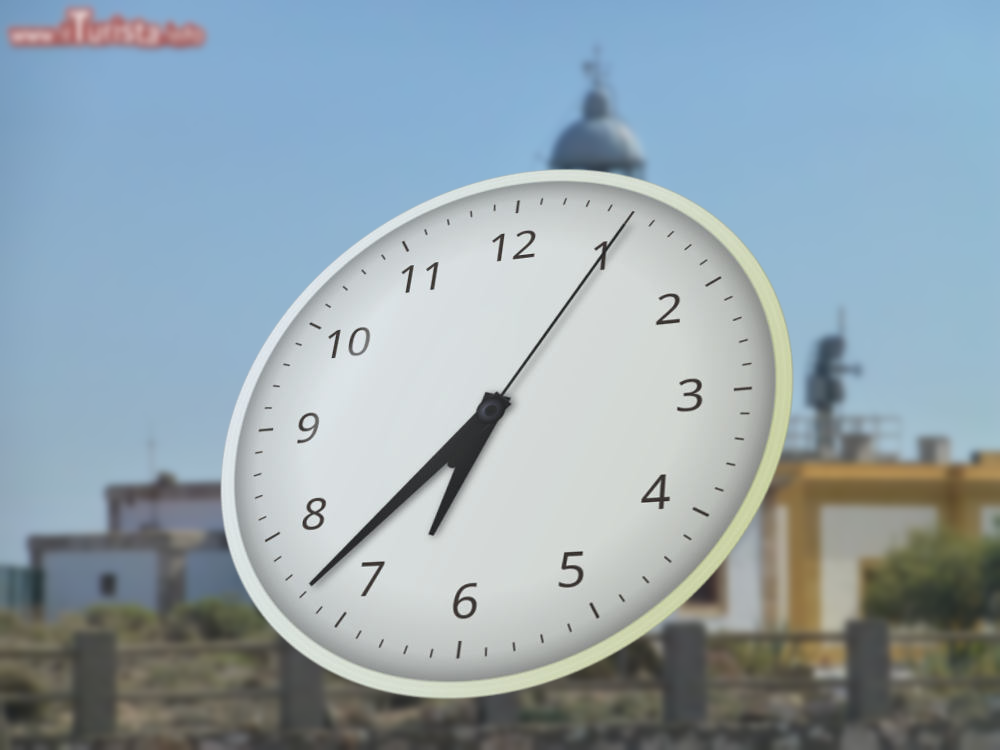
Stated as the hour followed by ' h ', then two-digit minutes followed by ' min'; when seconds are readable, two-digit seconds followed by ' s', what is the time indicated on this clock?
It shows 6 h 37 min 05 s
